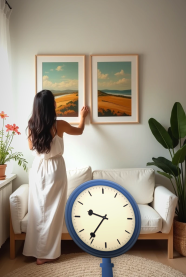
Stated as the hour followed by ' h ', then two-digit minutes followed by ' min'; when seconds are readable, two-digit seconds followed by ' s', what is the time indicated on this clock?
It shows 9 h 36 min
